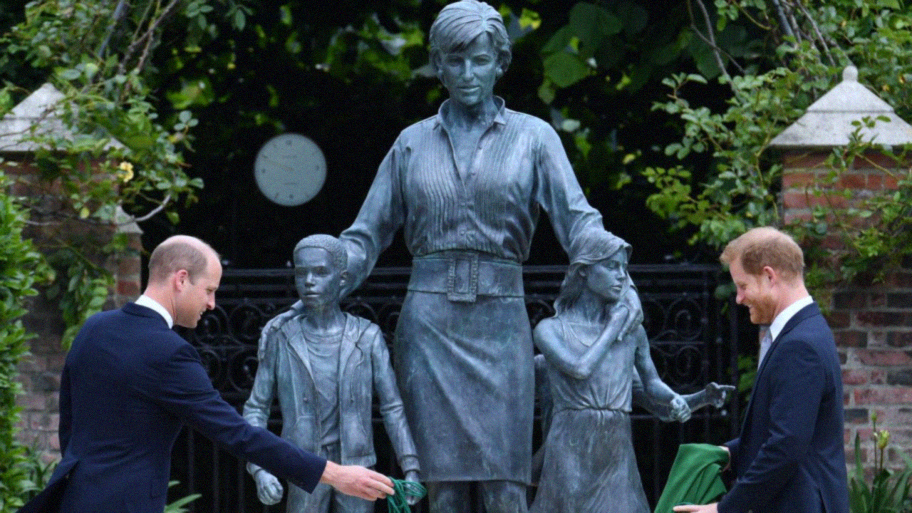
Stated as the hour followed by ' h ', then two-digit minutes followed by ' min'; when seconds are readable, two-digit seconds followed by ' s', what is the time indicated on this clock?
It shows 9 h 49 min
